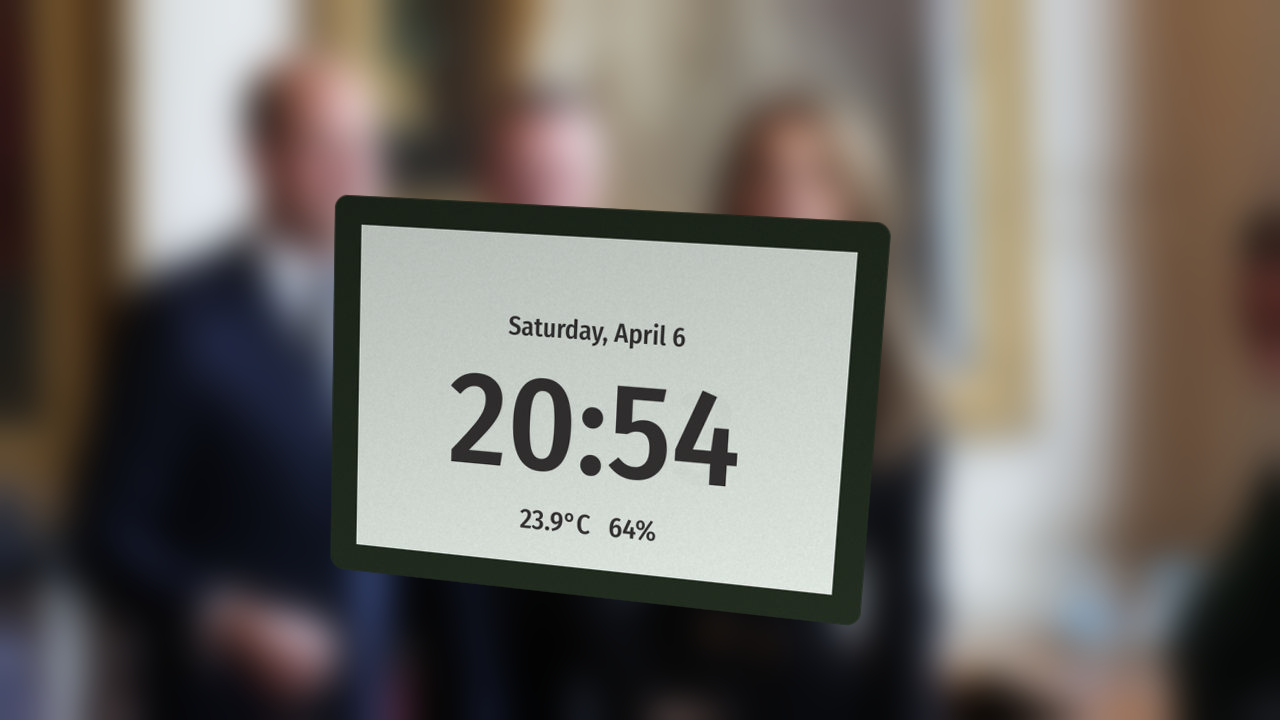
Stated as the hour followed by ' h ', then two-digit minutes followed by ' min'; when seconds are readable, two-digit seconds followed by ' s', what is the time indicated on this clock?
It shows 20 h 54 min
